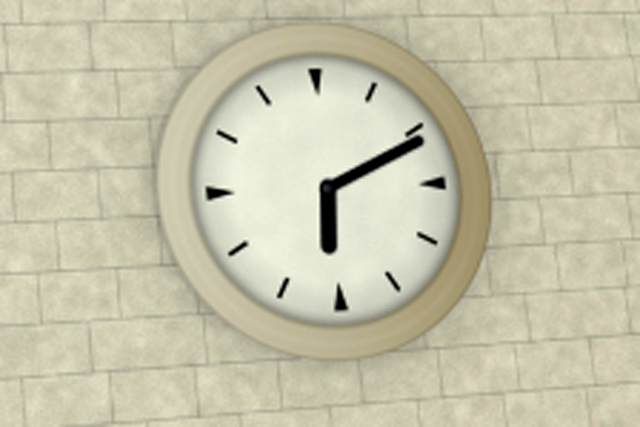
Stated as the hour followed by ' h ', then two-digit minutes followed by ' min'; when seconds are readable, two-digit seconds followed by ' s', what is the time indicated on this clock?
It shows 6 h 11 min
